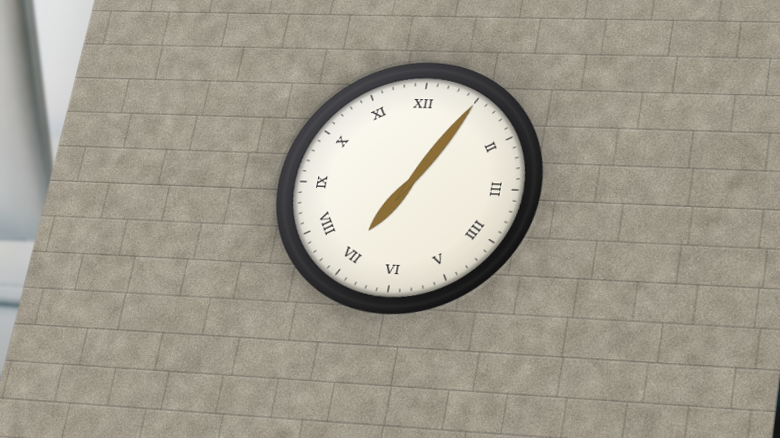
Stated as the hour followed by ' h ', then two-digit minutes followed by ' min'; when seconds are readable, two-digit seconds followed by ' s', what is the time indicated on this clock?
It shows 7 h 05 min
